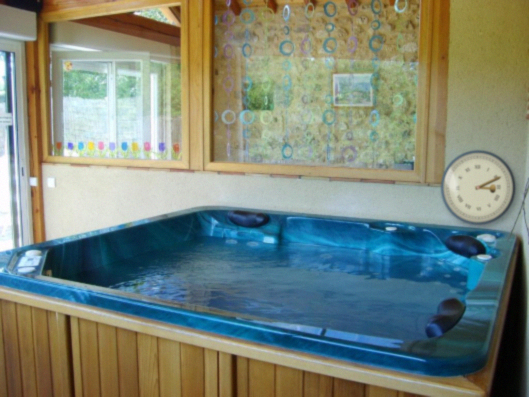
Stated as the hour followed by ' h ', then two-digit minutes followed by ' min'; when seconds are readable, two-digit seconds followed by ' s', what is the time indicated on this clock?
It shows 3 h 11 min
